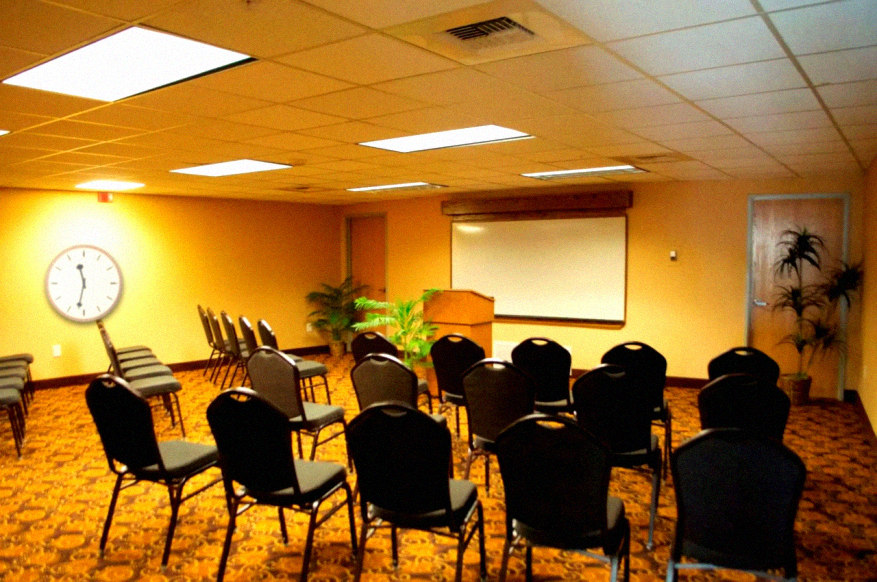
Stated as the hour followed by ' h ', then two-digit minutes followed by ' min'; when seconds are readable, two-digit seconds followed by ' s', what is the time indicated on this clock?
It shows 11 h 32 min
